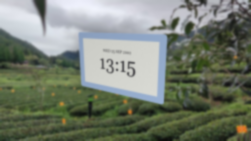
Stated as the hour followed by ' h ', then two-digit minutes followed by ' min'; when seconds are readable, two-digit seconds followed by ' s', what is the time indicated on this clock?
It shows 13 h 15 min
